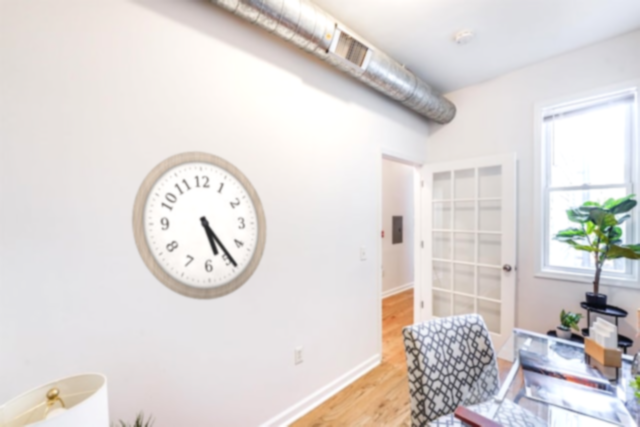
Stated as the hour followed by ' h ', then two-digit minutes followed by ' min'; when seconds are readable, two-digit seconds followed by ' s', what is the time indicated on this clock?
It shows 5 h 24 min
